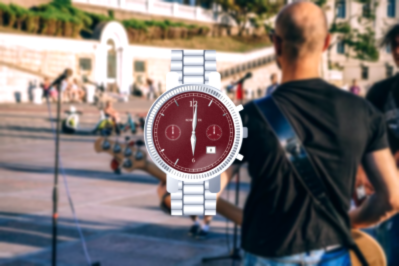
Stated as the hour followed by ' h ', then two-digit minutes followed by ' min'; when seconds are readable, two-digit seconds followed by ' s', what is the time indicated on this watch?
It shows 6 h 01 min
